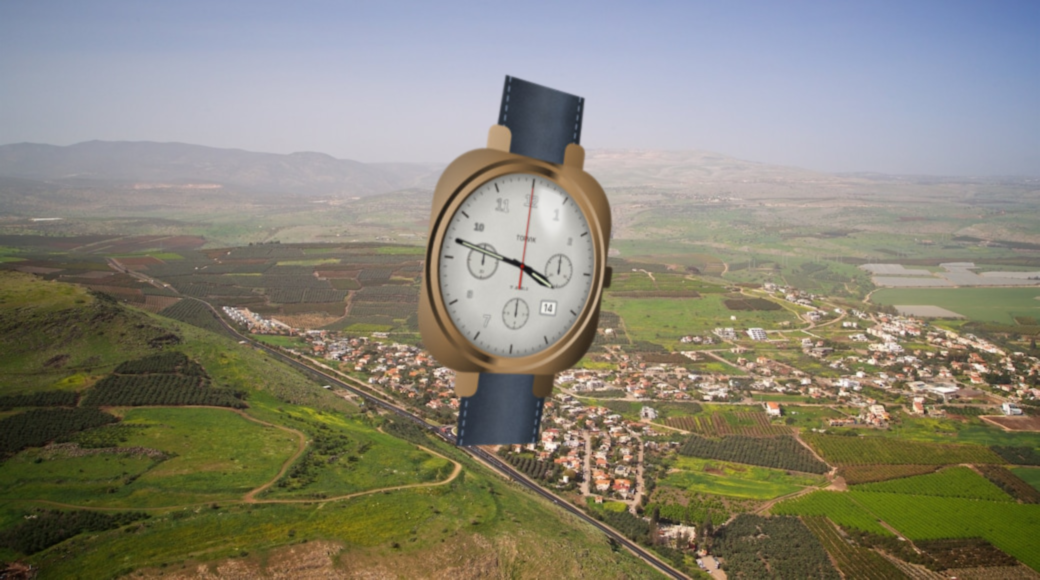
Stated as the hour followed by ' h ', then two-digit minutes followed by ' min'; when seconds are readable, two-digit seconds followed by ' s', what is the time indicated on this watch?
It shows 3 h 47 min
